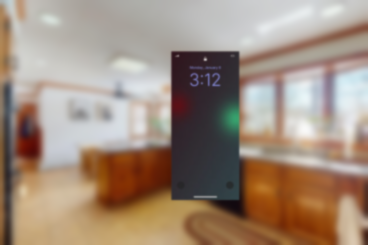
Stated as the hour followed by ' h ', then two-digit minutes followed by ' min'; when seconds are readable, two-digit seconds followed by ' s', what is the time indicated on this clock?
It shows 3 h 12 min
